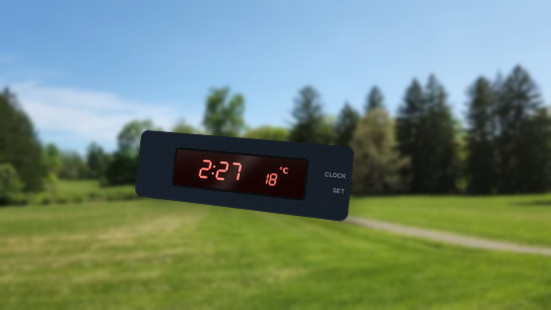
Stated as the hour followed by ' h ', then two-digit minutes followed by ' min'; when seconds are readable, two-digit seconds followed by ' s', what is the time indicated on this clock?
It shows 2 h 27 min
